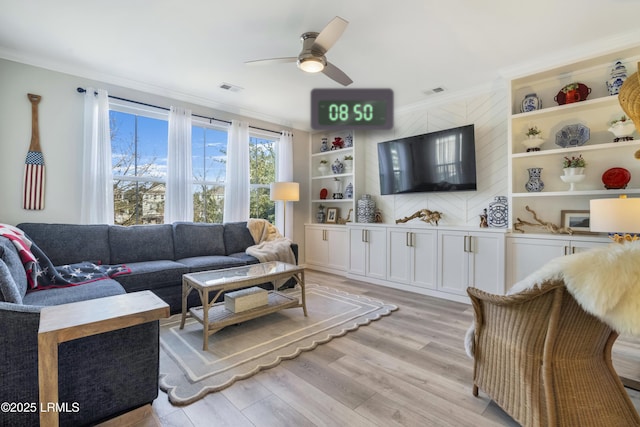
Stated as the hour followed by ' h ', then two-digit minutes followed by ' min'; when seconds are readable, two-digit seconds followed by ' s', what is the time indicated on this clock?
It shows 8 h 50 min
